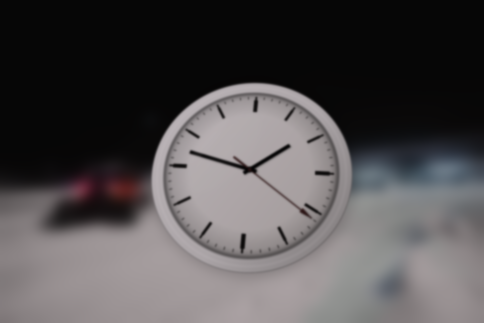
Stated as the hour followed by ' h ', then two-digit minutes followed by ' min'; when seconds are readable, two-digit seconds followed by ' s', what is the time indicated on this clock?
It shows 1 h 47 min 21 s
